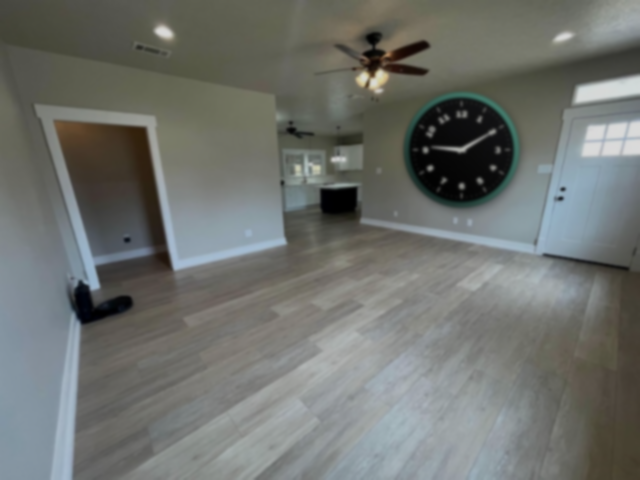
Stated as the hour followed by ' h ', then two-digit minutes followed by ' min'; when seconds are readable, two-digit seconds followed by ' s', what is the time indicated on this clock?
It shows 9 h 10 min
